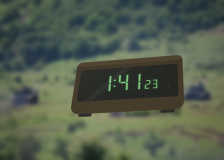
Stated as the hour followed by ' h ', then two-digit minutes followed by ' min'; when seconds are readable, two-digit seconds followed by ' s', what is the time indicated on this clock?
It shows 1 h 41 min 23 s
